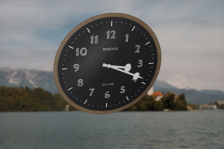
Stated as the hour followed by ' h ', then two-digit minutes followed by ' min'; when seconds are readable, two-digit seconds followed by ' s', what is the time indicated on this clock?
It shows 3 h 19 min
